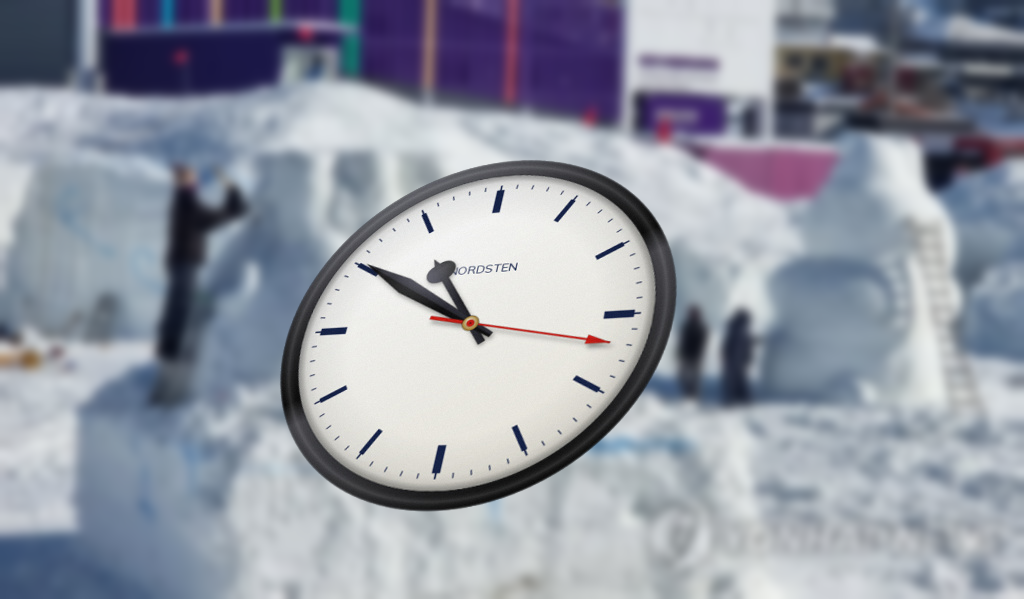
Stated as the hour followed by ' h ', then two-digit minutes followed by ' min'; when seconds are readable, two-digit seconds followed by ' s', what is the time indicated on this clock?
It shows 10 h 50 min 17 s
